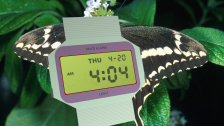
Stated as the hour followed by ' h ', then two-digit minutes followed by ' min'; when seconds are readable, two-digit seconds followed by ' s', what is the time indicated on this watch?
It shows 4 h 04 min
